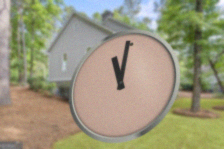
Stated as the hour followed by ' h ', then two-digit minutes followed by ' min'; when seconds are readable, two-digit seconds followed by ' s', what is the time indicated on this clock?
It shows 10 h 59 min
